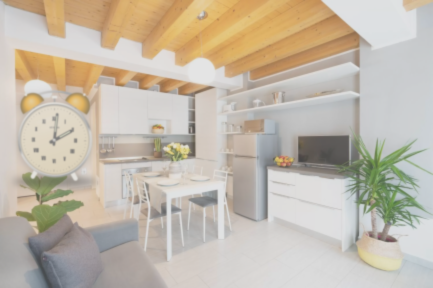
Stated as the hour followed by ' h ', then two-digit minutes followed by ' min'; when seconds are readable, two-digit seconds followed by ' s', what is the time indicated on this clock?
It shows 2 h 01 min
